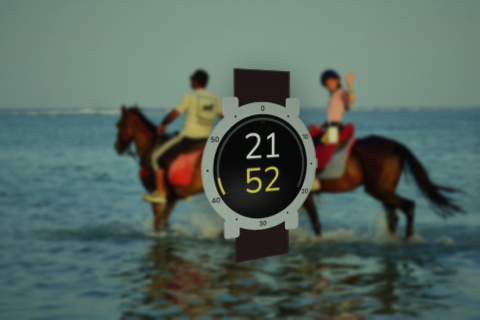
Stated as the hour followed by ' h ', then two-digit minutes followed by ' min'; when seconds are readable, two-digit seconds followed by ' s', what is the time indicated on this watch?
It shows 21 h 52 min
